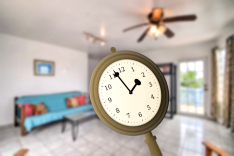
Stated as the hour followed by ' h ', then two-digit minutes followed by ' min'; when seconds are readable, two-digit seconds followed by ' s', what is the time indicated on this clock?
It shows 1 h 57 min
